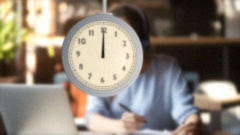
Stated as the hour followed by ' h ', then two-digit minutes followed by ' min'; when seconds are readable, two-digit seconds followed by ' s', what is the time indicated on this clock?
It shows 12 h 00 min
